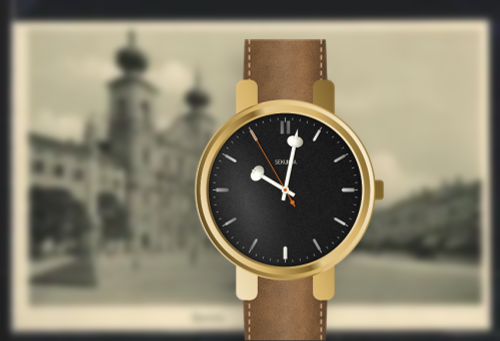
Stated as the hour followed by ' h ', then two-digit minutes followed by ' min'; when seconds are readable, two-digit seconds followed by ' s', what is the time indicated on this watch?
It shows 10 h 01 min 55 s
